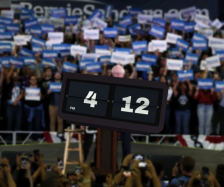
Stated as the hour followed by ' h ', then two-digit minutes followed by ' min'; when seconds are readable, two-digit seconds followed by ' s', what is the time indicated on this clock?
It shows 4 h 12 min
